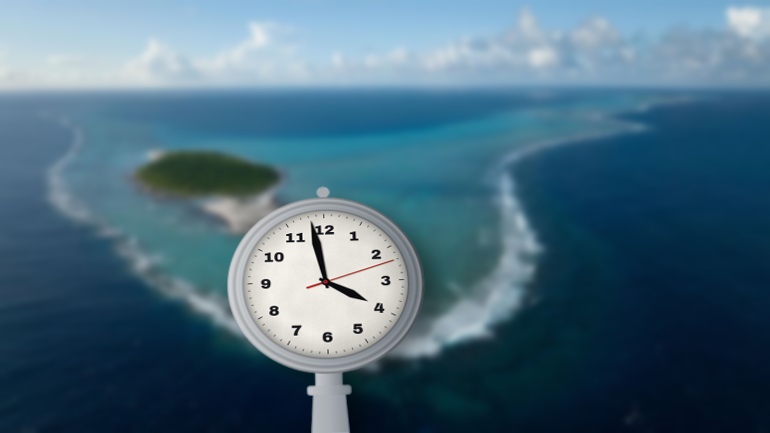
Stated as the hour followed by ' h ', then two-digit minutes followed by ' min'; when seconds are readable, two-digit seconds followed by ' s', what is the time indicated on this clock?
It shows 3 h 58 min 12 s
